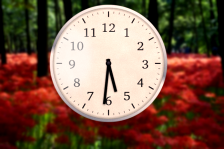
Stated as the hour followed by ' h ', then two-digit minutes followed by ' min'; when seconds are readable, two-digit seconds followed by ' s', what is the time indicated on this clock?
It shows 5 h 31 min
